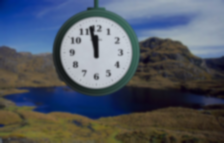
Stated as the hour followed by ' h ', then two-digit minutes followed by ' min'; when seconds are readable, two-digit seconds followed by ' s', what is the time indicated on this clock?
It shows 11 h 58 min
